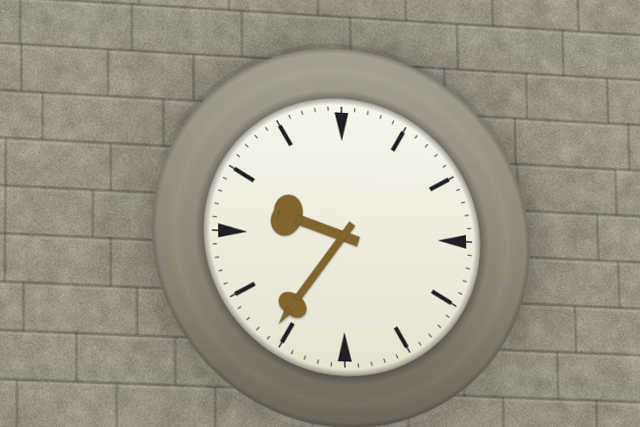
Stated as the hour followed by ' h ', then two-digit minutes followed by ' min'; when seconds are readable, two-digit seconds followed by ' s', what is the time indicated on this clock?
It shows 9 h 36 min
